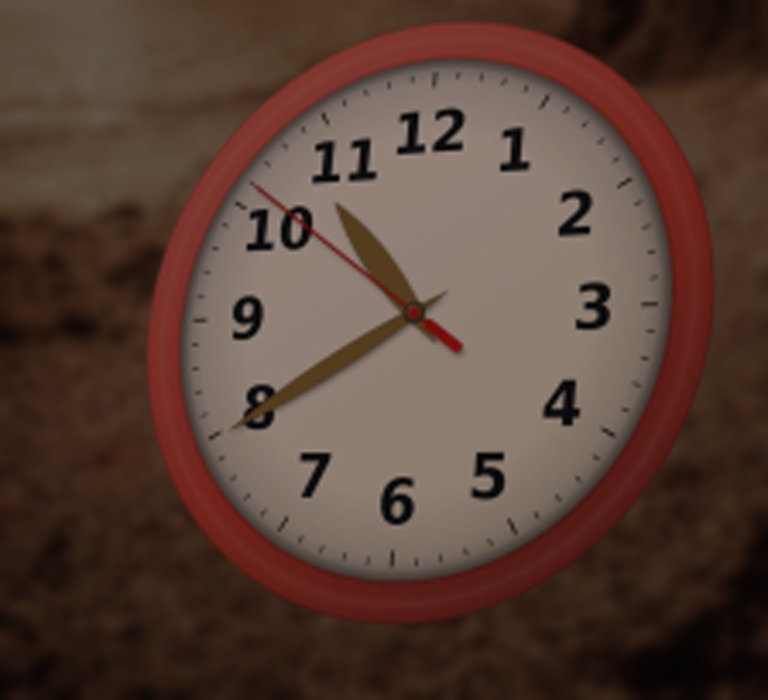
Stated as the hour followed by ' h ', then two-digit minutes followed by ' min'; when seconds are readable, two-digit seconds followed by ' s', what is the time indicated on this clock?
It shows 10 h 39 min 51 s
